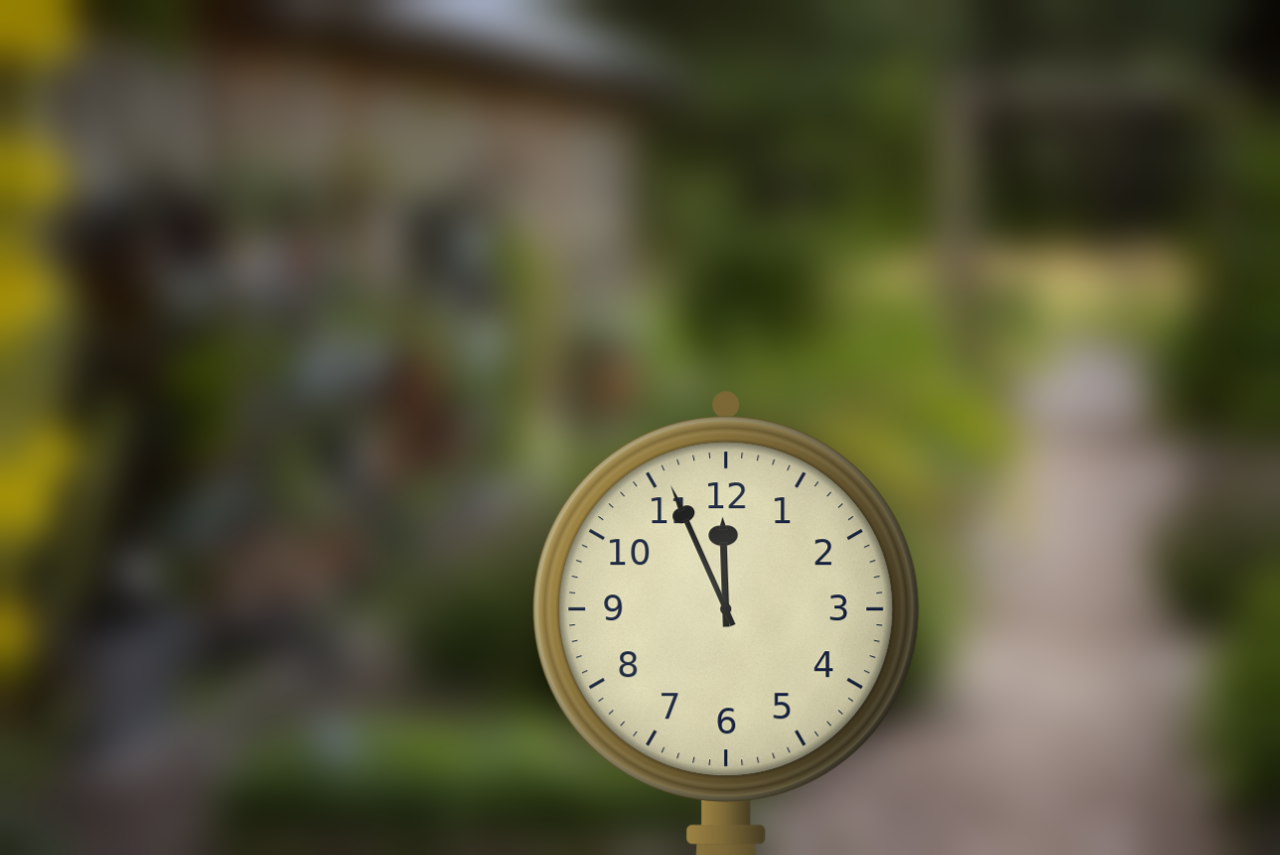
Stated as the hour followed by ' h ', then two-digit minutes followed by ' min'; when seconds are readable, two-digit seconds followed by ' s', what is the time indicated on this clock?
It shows 11 h 56 min
